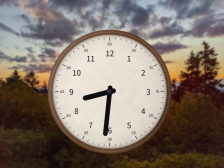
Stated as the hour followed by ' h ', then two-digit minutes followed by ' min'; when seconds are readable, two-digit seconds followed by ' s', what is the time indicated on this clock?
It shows 8 h 31 min
